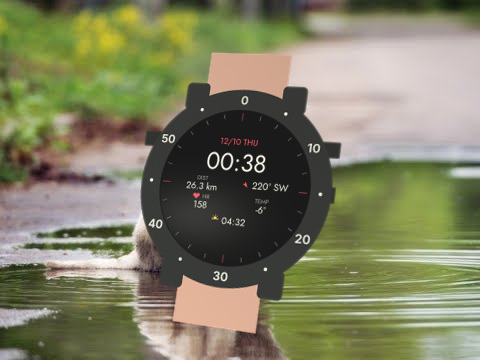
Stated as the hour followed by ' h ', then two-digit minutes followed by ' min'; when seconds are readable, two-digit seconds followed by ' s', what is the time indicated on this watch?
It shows 0 h 38 min
